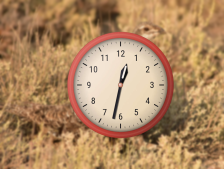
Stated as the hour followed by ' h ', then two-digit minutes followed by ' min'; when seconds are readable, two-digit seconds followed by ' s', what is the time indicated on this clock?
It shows 12 h 32 min
